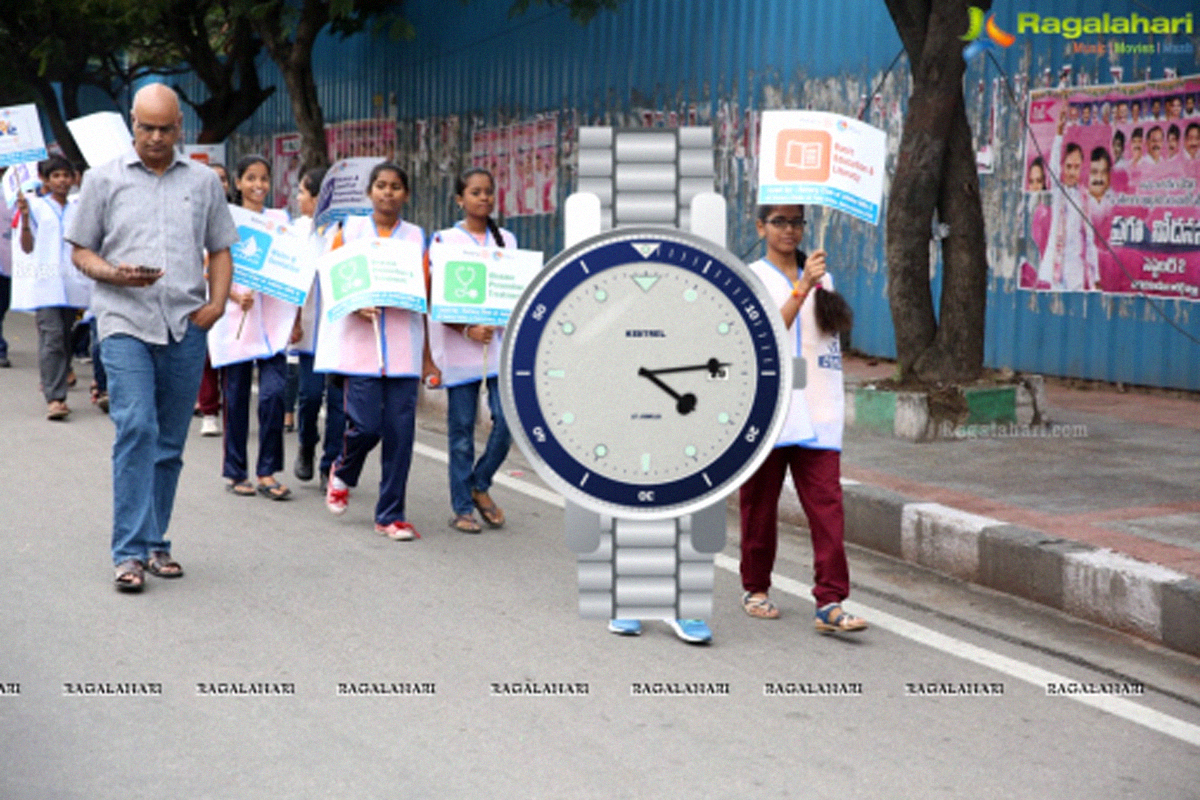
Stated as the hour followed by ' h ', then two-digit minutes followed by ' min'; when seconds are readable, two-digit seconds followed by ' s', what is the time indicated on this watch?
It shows 4 h 14 min
